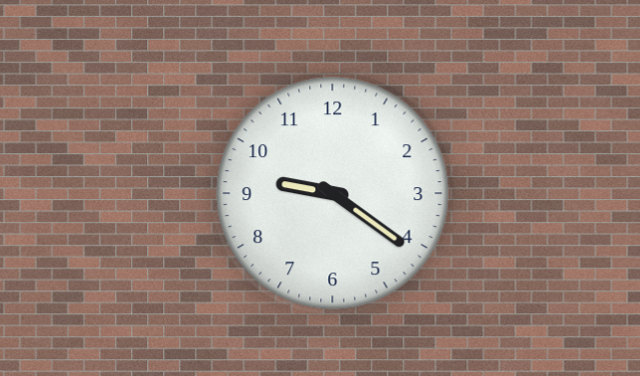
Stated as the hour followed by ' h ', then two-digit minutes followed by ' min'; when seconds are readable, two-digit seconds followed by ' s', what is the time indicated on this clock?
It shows 9 h 21 min
